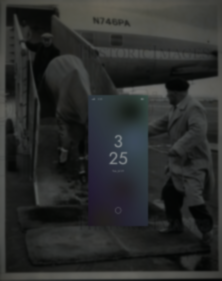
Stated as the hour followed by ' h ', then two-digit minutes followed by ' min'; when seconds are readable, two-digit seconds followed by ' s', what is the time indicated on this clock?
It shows 3 h 25 min
